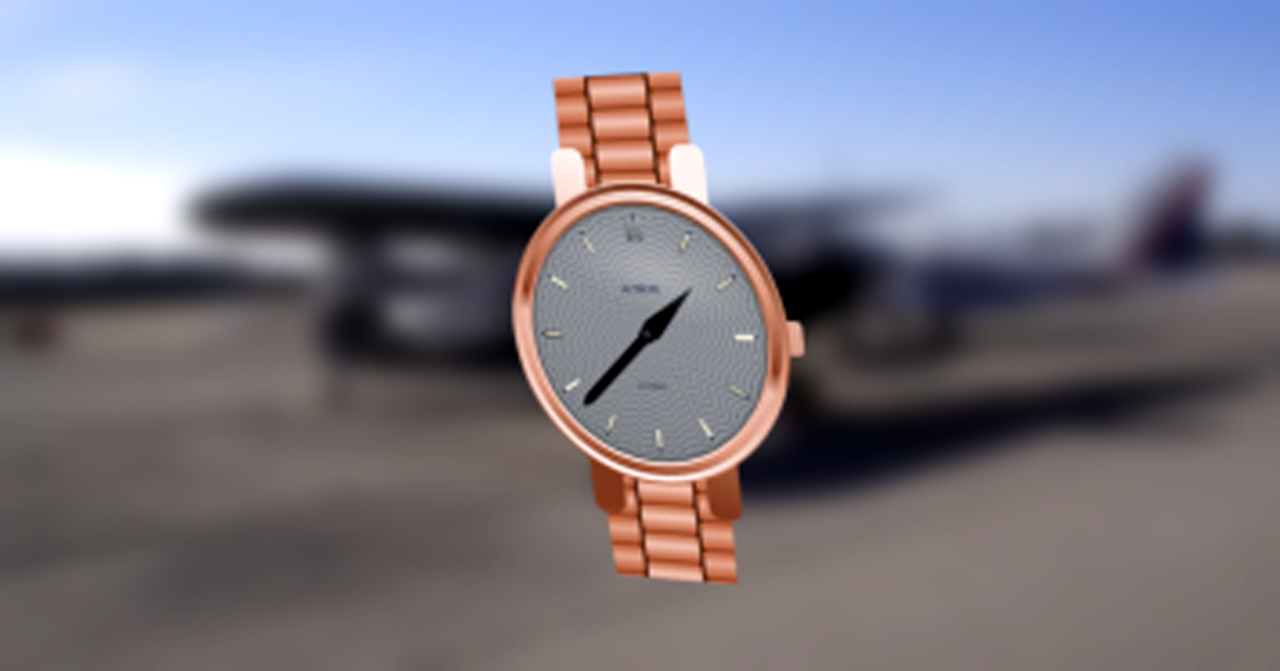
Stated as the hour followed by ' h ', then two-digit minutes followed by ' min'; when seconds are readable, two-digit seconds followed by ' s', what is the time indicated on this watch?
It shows 1 h 38 min
